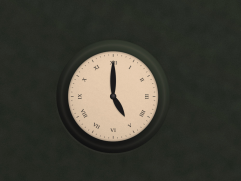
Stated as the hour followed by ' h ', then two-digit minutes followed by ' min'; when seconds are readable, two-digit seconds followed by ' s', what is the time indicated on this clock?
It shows 5 h 00 min
